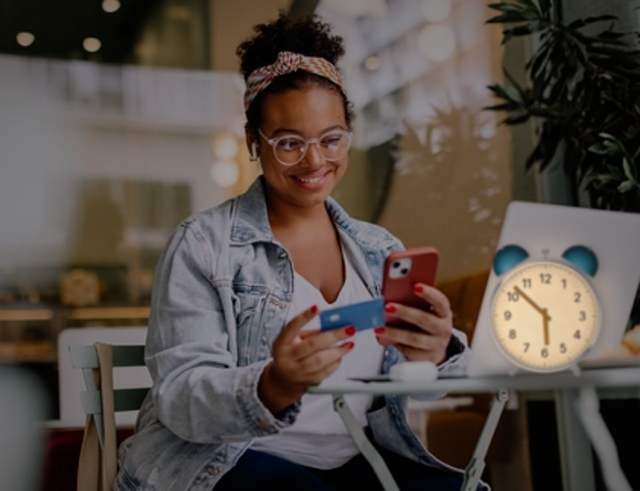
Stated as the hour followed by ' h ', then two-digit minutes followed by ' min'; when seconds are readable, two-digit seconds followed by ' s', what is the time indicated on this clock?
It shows 5 h 52 min
